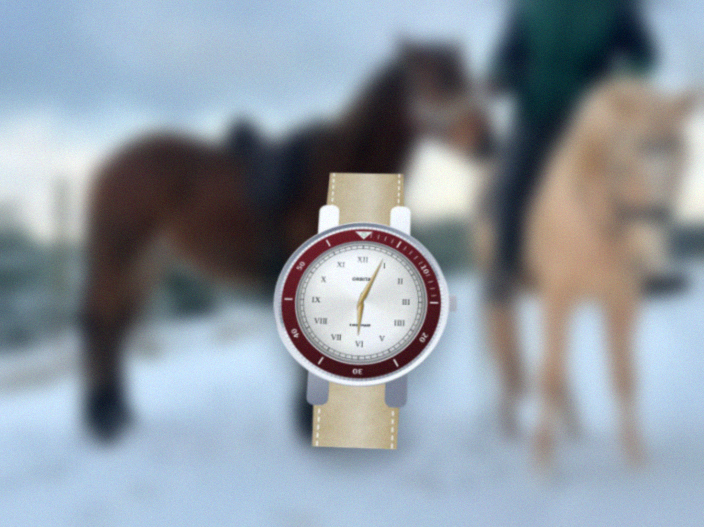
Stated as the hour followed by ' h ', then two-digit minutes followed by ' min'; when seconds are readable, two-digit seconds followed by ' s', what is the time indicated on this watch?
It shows 6 h 04 min
